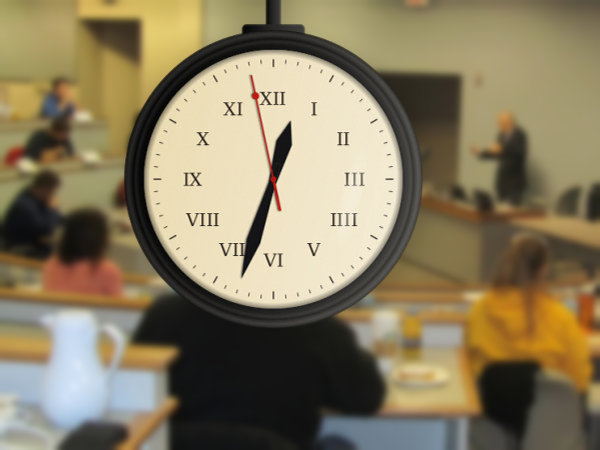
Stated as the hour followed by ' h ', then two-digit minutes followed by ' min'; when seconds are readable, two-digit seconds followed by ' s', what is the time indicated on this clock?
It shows 12 h 32 min 58 s
